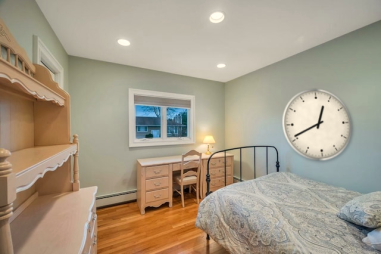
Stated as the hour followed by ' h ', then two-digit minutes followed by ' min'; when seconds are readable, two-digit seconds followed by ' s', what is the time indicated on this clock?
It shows 12 h 41 min
